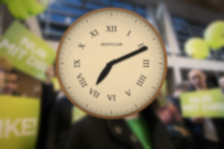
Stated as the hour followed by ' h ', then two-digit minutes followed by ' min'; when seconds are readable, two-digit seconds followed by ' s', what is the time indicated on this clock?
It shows 7 h 11 min
